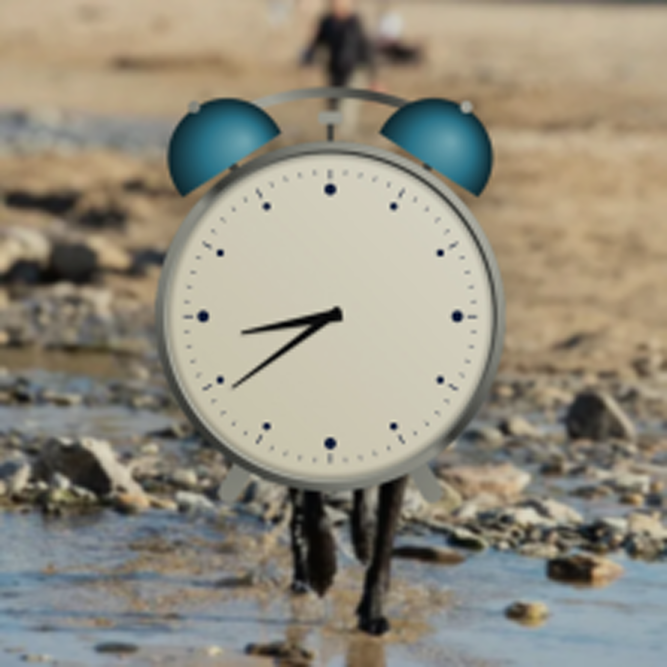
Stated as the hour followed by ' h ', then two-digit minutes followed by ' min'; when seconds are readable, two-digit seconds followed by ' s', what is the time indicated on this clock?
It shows 8 h 39 min
